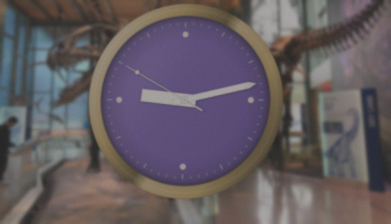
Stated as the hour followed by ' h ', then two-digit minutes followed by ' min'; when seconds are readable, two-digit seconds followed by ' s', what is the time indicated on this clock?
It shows 9 h 12 min 50 s
